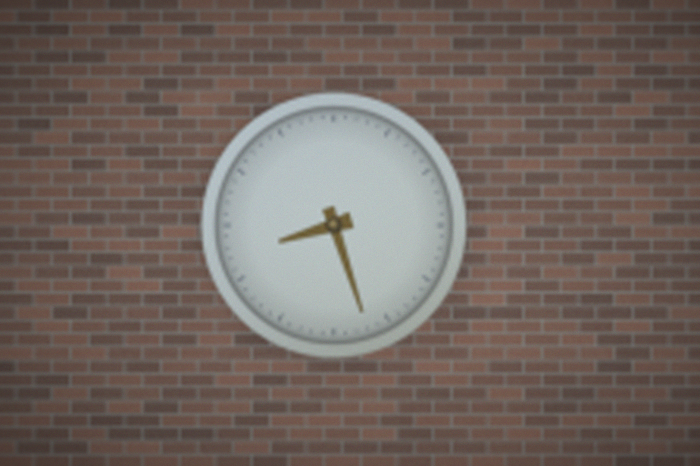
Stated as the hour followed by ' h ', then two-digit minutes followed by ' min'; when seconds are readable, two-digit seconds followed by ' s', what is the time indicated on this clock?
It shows 8 h 27 min
